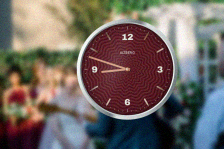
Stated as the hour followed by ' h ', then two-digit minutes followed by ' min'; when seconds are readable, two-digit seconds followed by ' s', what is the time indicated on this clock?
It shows 8 h 48 min
